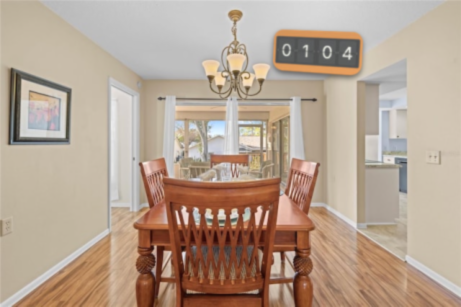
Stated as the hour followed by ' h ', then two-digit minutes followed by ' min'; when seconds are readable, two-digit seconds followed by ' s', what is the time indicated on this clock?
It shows 1 h 04 min
